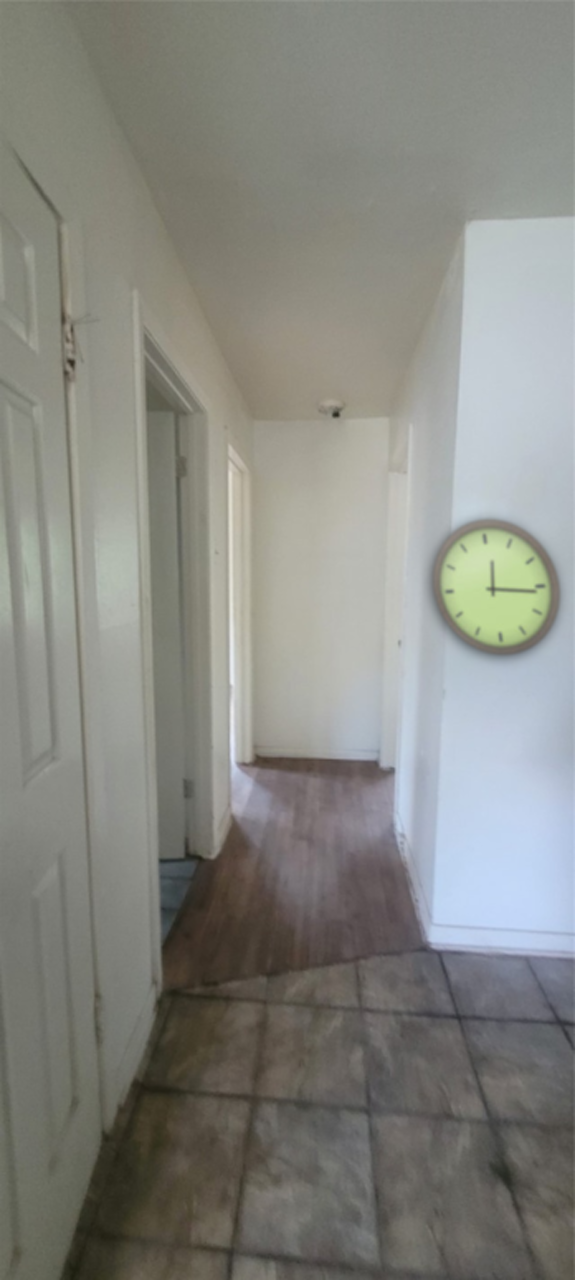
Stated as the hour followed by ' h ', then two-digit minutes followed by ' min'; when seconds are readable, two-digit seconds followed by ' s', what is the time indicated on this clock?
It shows 12 h 16 min
